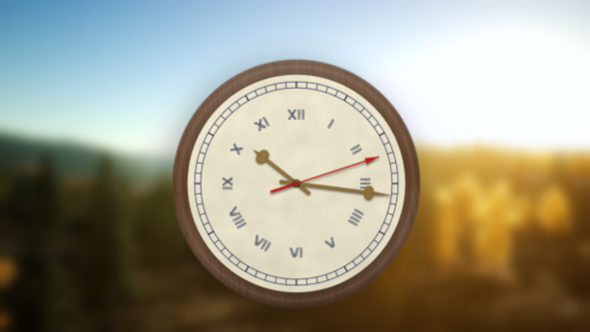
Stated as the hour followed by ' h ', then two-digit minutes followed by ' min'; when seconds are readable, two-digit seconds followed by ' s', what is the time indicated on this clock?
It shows 10 h 16 min 12 s
